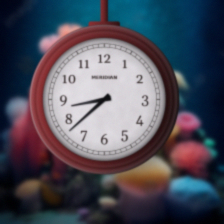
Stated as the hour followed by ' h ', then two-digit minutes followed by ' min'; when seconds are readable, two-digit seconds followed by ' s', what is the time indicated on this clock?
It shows 8 h 38 min
